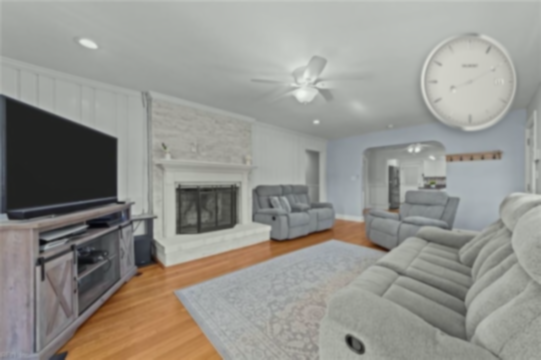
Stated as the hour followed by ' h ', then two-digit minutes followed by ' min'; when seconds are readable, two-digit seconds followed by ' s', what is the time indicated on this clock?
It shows 8 h 10 min
